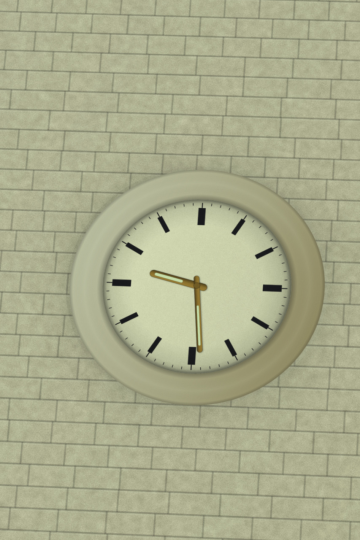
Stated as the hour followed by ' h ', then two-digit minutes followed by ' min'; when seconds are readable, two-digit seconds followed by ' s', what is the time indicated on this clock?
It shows 9 h 29 min
